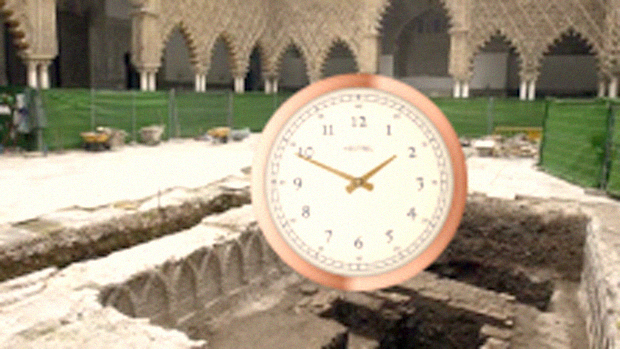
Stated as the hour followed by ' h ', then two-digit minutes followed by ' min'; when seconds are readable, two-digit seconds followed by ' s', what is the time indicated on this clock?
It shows 1 h 49 min
